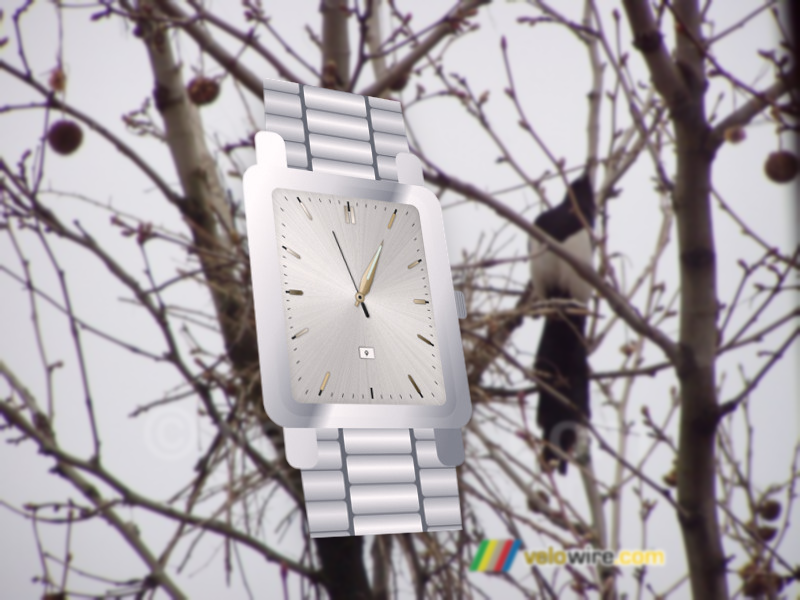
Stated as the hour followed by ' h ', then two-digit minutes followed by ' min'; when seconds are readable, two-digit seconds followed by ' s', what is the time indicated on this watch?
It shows 1 h 04 min 57 s
